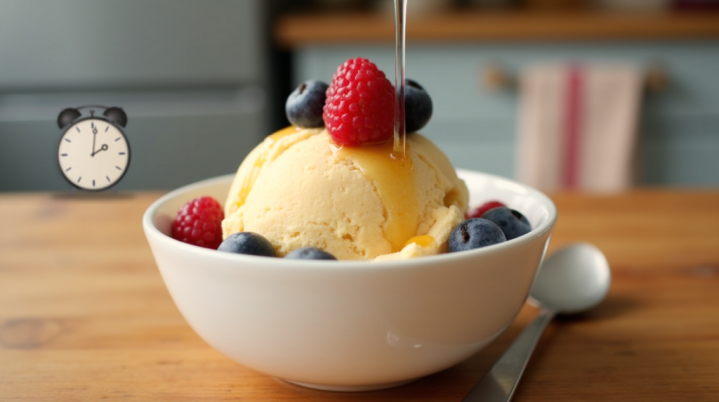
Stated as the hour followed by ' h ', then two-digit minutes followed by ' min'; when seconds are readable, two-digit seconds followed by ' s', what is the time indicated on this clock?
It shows 2 h 01 min
